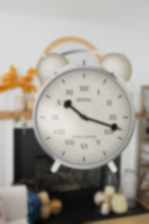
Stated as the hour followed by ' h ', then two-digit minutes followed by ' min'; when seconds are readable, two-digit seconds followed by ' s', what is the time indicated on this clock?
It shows 10 h 18 min
